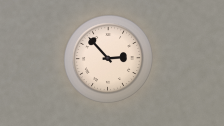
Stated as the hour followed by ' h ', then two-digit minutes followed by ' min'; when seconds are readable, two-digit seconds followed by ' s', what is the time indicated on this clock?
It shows 2 h 53 min
